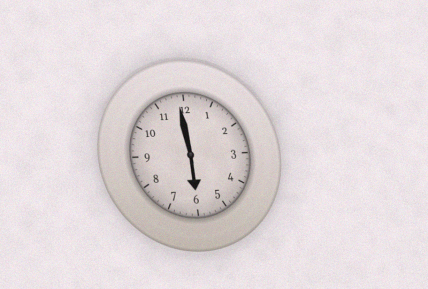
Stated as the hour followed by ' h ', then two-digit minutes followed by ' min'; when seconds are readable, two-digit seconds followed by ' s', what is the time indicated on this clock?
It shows 5 h 59 min
